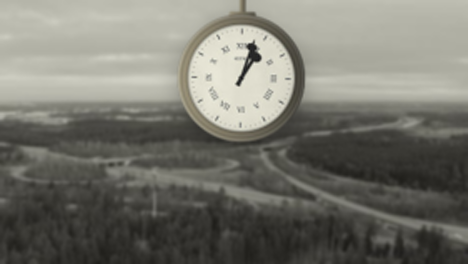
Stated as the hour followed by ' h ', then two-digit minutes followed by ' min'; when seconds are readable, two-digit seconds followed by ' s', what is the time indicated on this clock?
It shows 1 h 03 min
